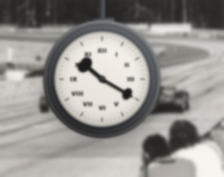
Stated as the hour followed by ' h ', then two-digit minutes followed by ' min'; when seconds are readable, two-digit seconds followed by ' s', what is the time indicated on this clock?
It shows 10 h 20 min
